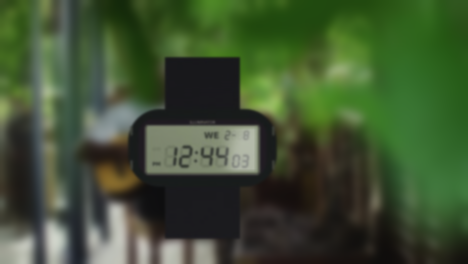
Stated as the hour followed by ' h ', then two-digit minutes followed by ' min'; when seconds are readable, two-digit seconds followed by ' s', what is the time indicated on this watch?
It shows 12 h 44 min 03 s
